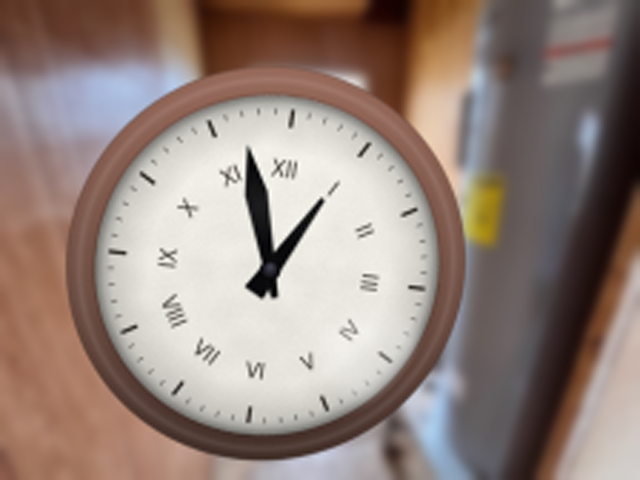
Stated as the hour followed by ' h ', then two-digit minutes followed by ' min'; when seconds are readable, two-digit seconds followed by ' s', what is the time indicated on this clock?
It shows 12 h 57 min
